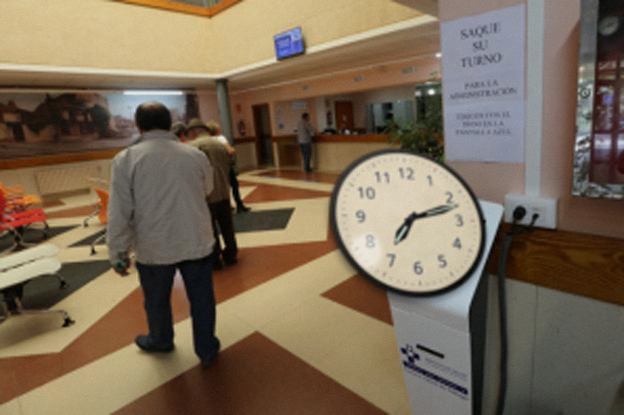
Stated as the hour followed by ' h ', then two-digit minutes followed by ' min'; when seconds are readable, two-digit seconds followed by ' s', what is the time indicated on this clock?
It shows 7 h 12 min
